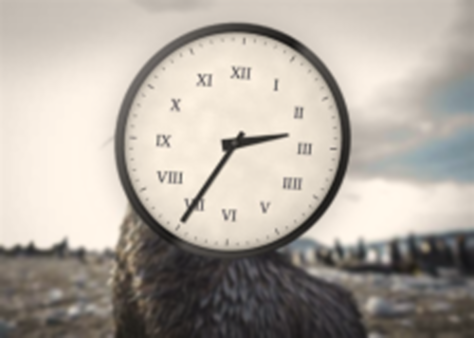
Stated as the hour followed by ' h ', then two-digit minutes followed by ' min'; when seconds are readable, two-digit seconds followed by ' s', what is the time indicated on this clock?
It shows 2 h 35 min
